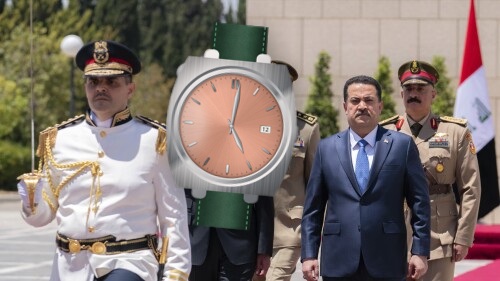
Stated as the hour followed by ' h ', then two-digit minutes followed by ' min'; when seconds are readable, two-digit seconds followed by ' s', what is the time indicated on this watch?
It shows 5 h 01 min
